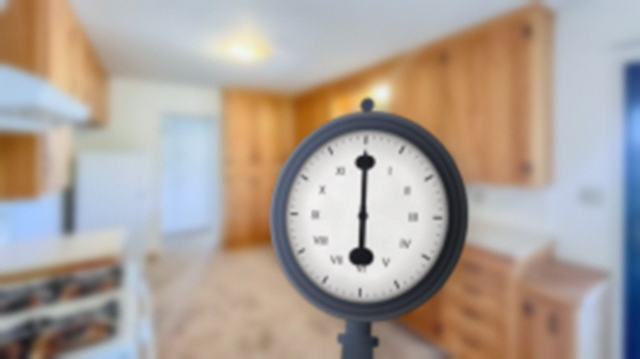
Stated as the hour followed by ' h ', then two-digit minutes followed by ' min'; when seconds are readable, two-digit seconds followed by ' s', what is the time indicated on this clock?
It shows 6 h 00 min
